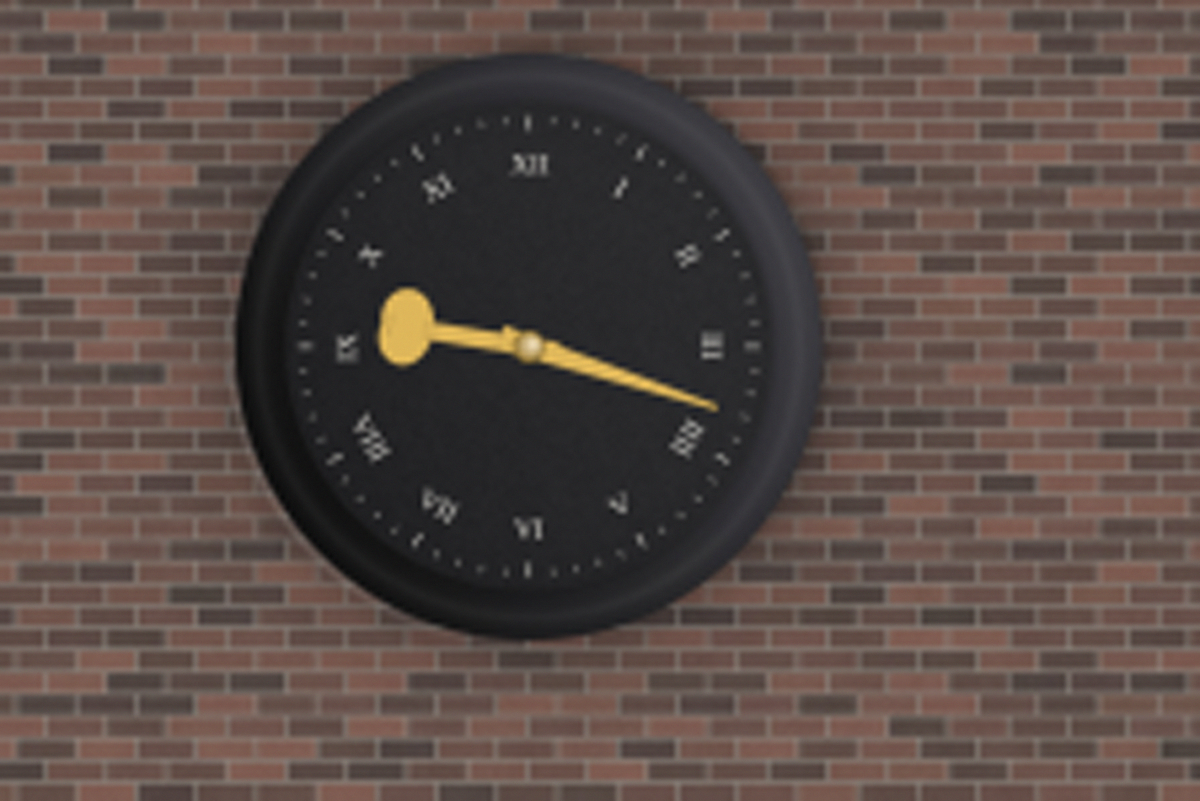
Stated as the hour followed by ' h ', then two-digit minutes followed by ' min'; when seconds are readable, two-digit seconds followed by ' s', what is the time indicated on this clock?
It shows 9 h 18 min
